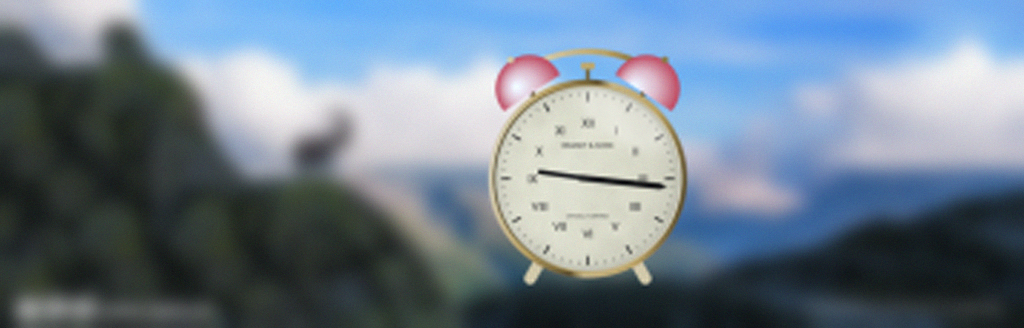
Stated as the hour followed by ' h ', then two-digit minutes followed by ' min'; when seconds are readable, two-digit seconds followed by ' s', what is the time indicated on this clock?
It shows 9 h 16 min
